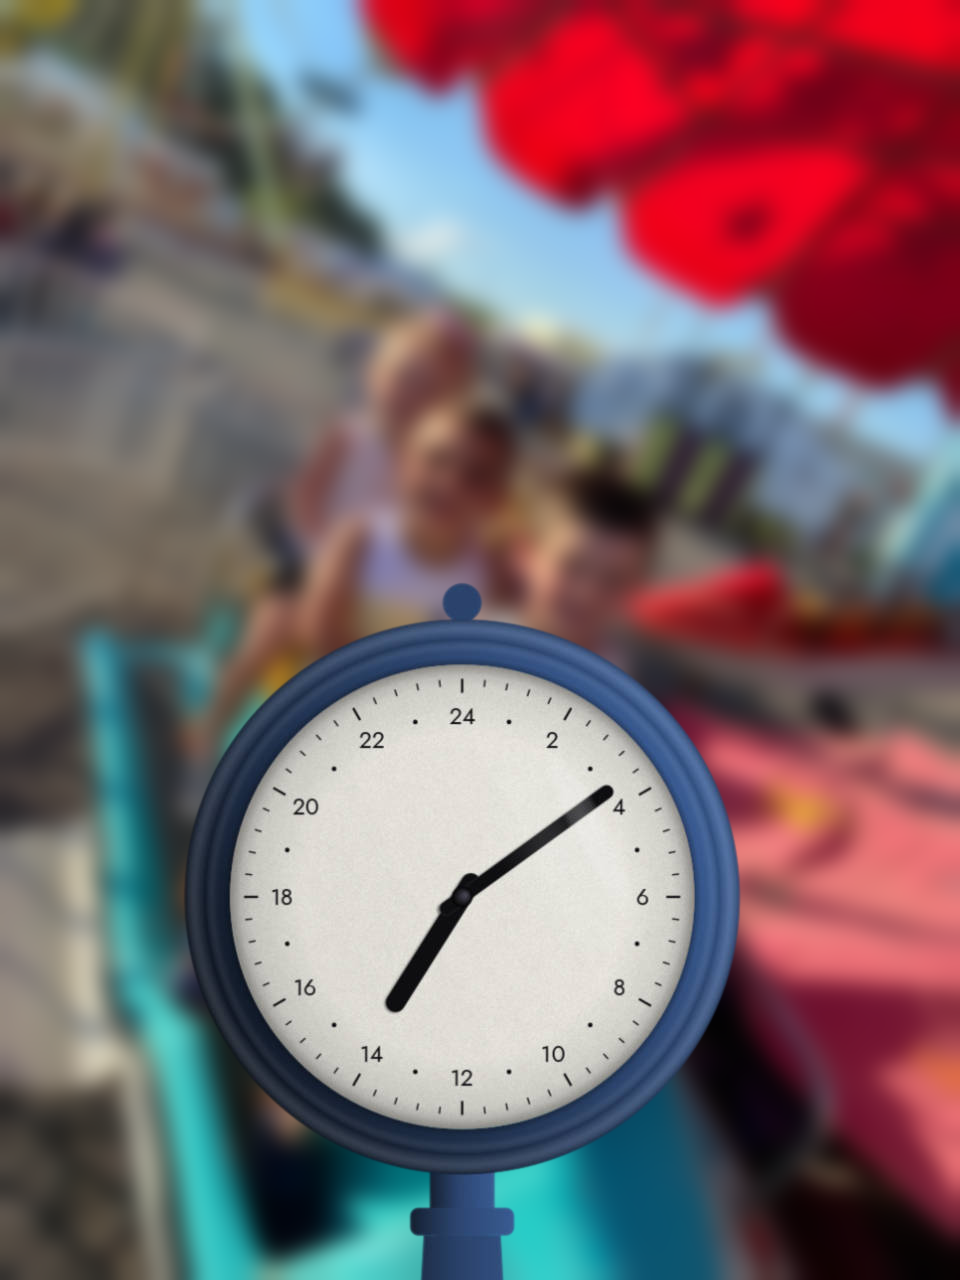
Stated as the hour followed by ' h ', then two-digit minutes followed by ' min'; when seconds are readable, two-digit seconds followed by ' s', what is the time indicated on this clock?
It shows 14 h 09 min
